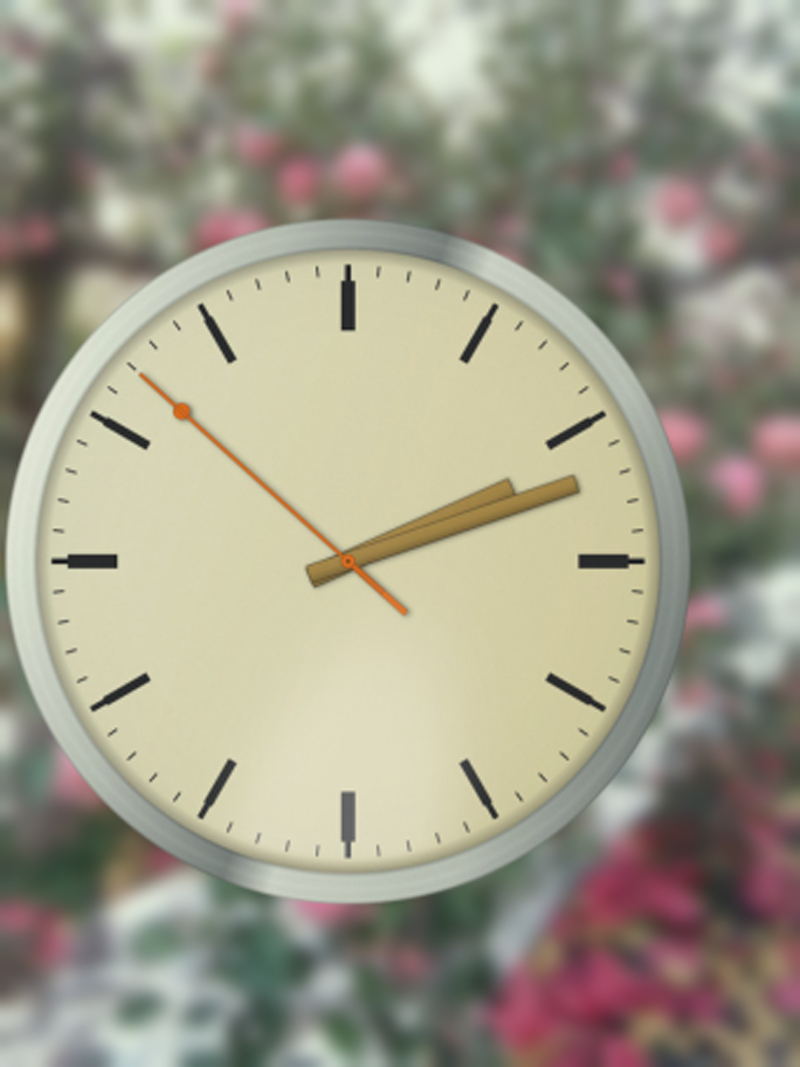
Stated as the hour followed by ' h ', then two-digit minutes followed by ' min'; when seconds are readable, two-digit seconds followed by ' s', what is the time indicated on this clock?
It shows 2 h 11 min 52 s
